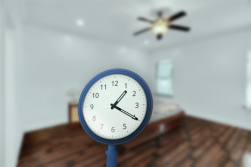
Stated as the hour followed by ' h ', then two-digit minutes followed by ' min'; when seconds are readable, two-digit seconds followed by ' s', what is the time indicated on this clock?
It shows 1 h 20 min
